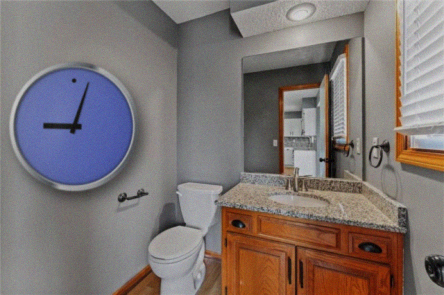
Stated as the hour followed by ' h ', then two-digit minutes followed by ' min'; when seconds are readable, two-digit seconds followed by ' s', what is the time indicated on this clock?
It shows 9 h 03 min
